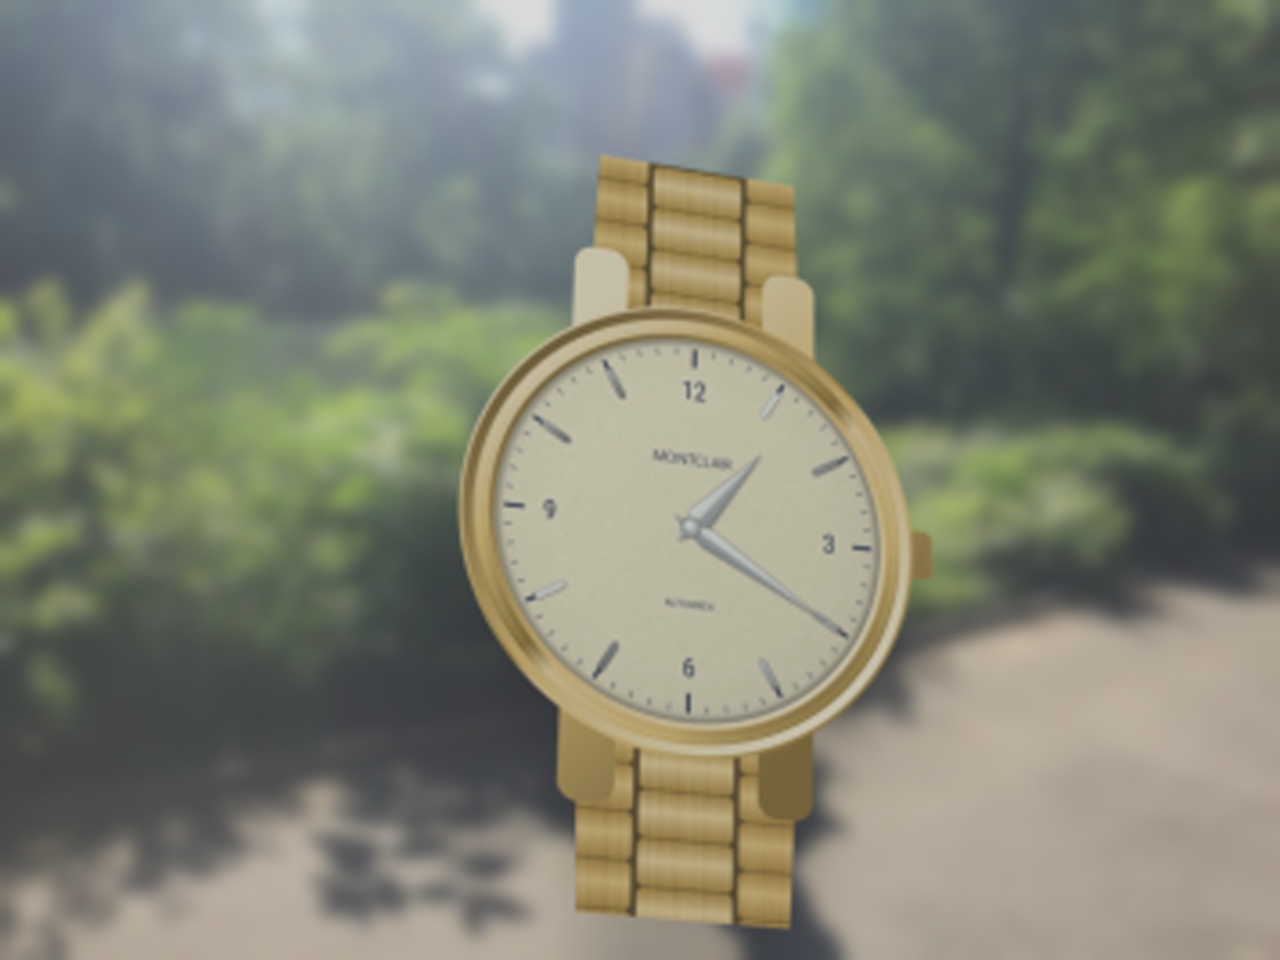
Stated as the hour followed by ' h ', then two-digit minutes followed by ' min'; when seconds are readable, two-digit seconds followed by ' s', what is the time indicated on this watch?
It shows 1 h 20 min
